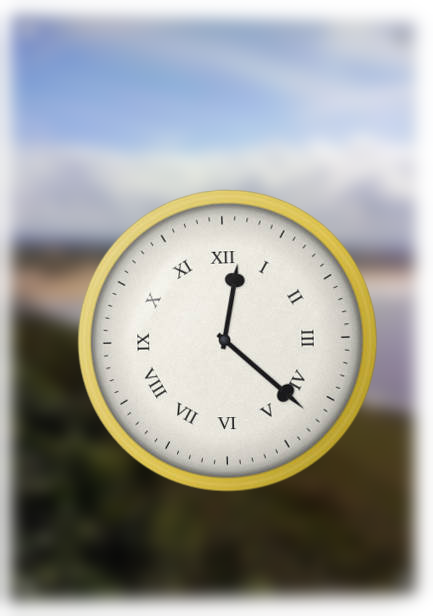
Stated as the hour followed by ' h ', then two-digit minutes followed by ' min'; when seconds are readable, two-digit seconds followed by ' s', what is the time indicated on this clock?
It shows 12 h 22 min
